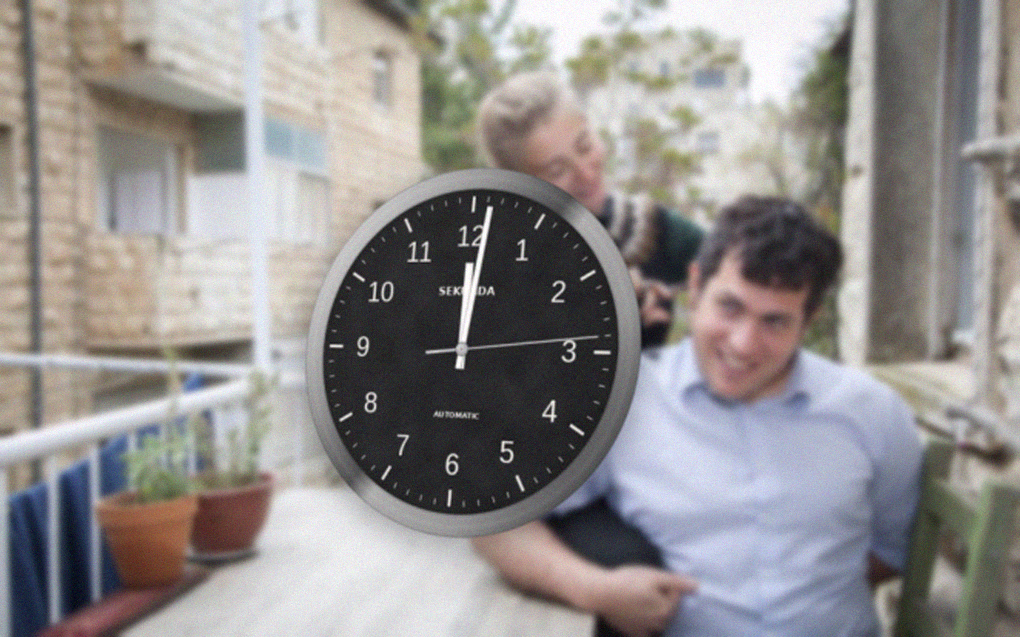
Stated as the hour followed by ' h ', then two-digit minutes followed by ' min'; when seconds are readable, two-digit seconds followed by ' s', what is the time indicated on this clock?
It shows 12 h 01 min 14 s
